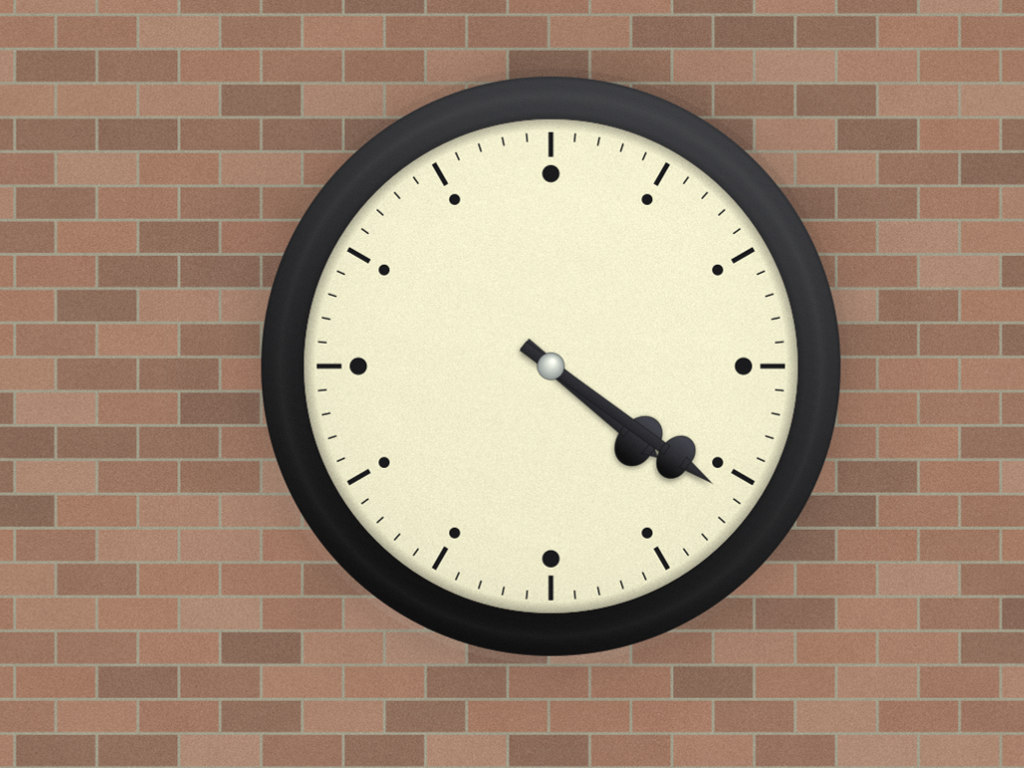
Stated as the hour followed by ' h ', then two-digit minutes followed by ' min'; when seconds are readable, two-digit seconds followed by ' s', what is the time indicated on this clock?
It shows 4 h 21 min
